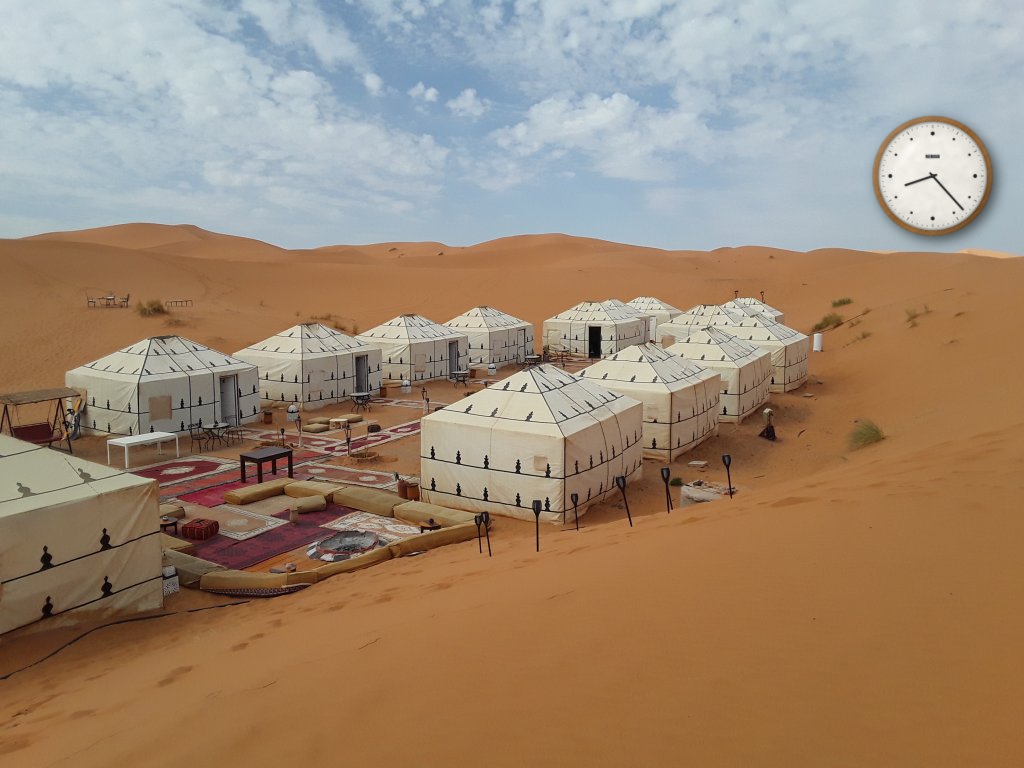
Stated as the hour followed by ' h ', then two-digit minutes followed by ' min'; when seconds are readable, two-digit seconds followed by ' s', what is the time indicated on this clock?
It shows 8 h 23 min
